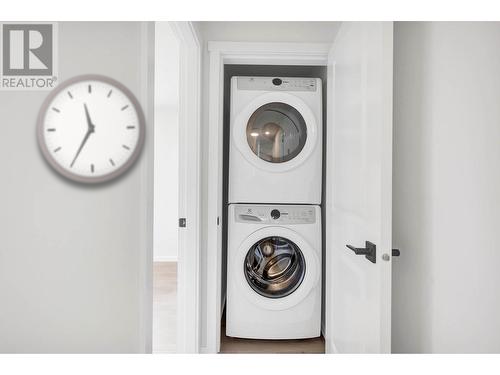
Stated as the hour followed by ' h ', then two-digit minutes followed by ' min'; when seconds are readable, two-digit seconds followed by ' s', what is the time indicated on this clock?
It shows 11 h 35 min
